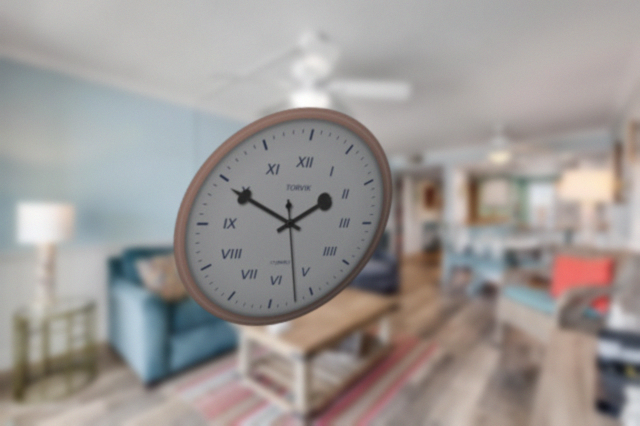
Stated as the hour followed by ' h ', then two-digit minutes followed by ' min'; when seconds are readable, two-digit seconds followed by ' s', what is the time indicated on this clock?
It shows 1 h 49 min 27 s
